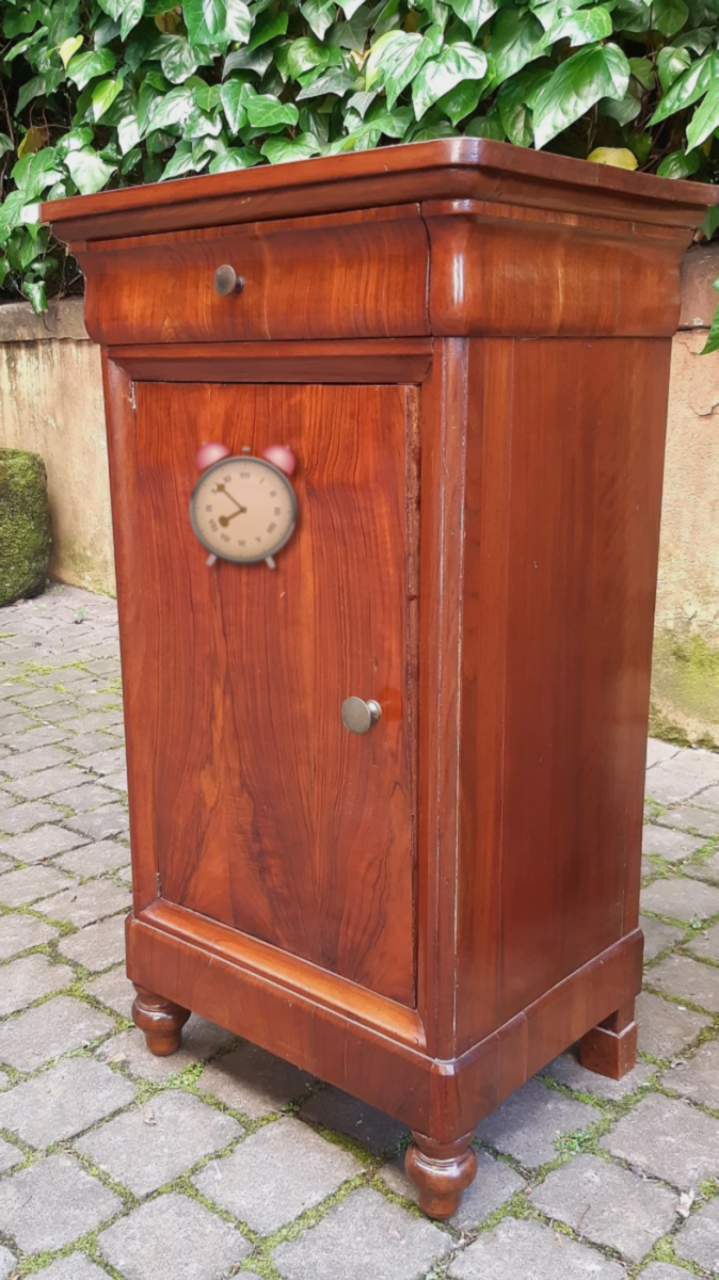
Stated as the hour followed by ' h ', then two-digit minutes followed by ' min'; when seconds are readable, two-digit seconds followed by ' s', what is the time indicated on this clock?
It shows 7 h 52 min
